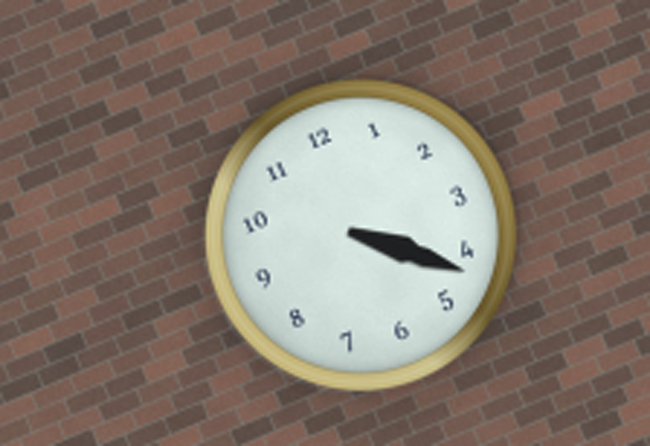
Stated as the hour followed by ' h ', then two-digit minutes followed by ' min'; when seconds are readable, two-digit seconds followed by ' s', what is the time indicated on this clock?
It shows 4 h 22 min
